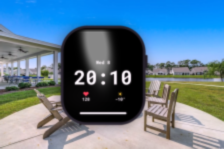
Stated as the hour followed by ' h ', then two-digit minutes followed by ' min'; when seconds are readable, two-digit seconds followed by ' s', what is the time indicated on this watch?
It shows 20 h 10 min
